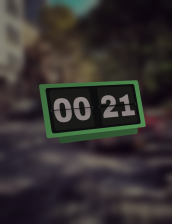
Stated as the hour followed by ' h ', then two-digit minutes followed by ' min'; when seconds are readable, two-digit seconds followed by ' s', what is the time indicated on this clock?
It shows 0 h 21 min
